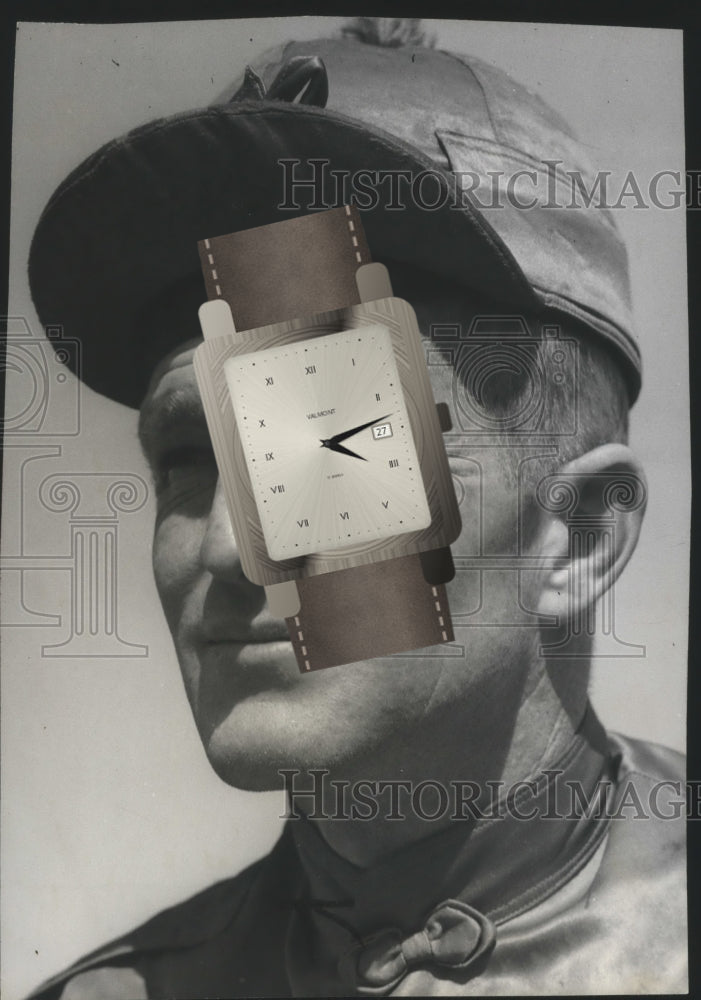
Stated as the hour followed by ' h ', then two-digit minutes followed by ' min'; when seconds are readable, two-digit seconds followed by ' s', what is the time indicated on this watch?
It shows 4 h 13 min
